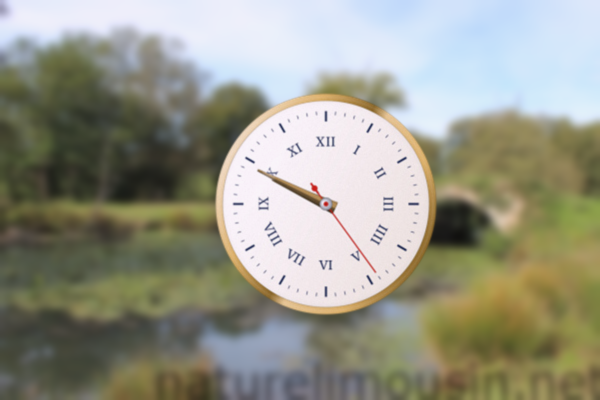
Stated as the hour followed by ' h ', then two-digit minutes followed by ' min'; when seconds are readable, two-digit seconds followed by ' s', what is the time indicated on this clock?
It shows 9 h 49 min 24 s
